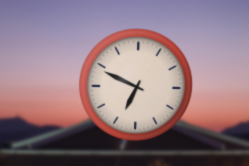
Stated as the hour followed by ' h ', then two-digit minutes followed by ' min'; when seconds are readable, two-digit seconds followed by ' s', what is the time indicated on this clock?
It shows 6 h 49 min
